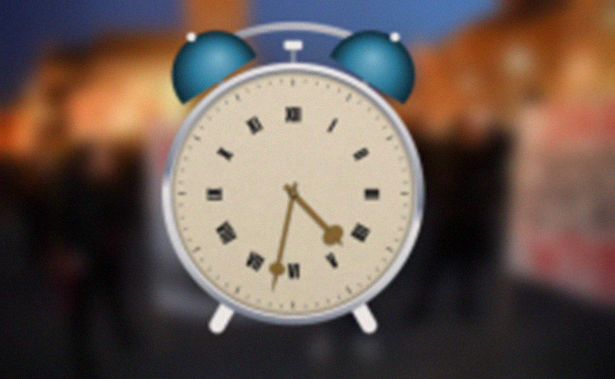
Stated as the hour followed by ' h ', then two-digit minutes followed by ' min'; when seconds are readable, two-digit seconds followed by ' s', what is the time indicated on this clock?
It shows 4 h 32 min
